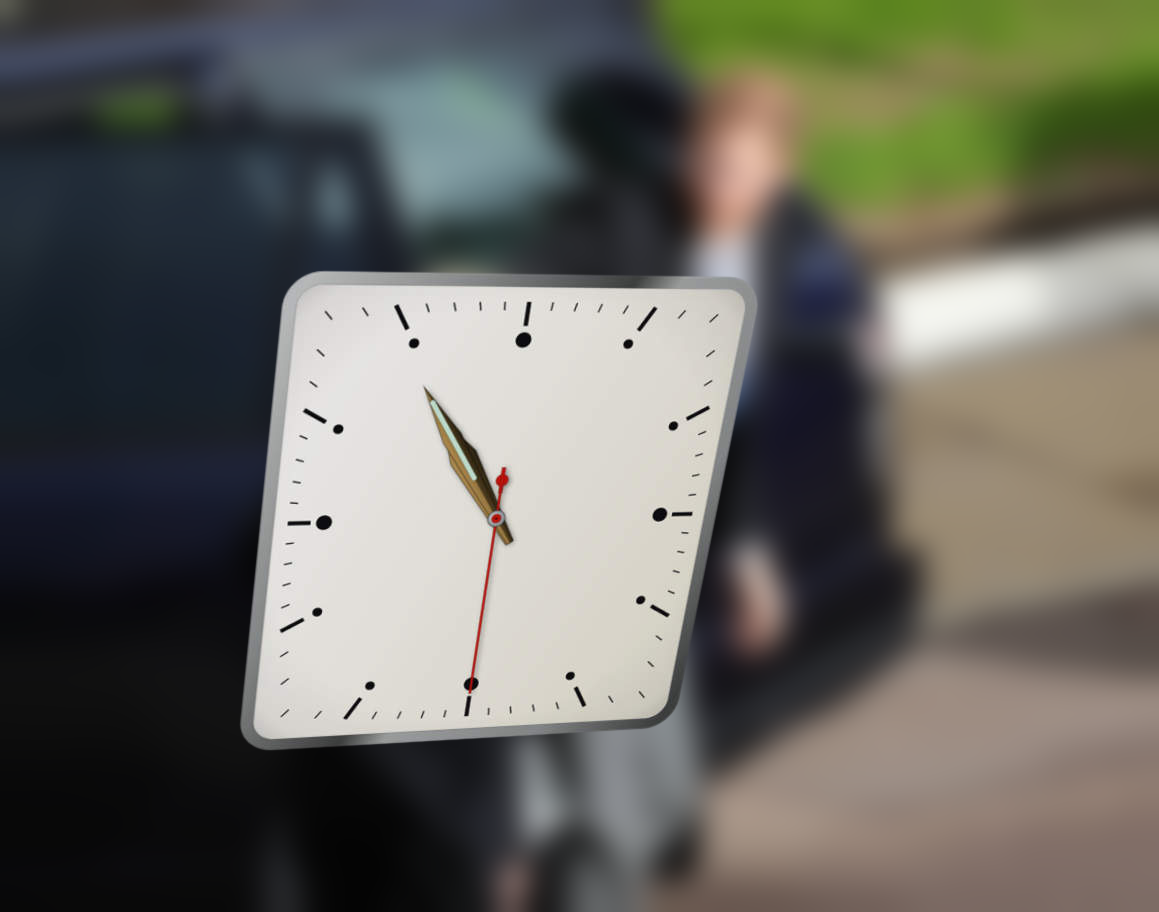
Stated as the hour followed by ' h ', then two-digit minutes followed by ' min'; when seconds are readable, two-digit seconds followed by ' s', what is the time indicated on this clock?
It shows 10 h 54 min 30 s
